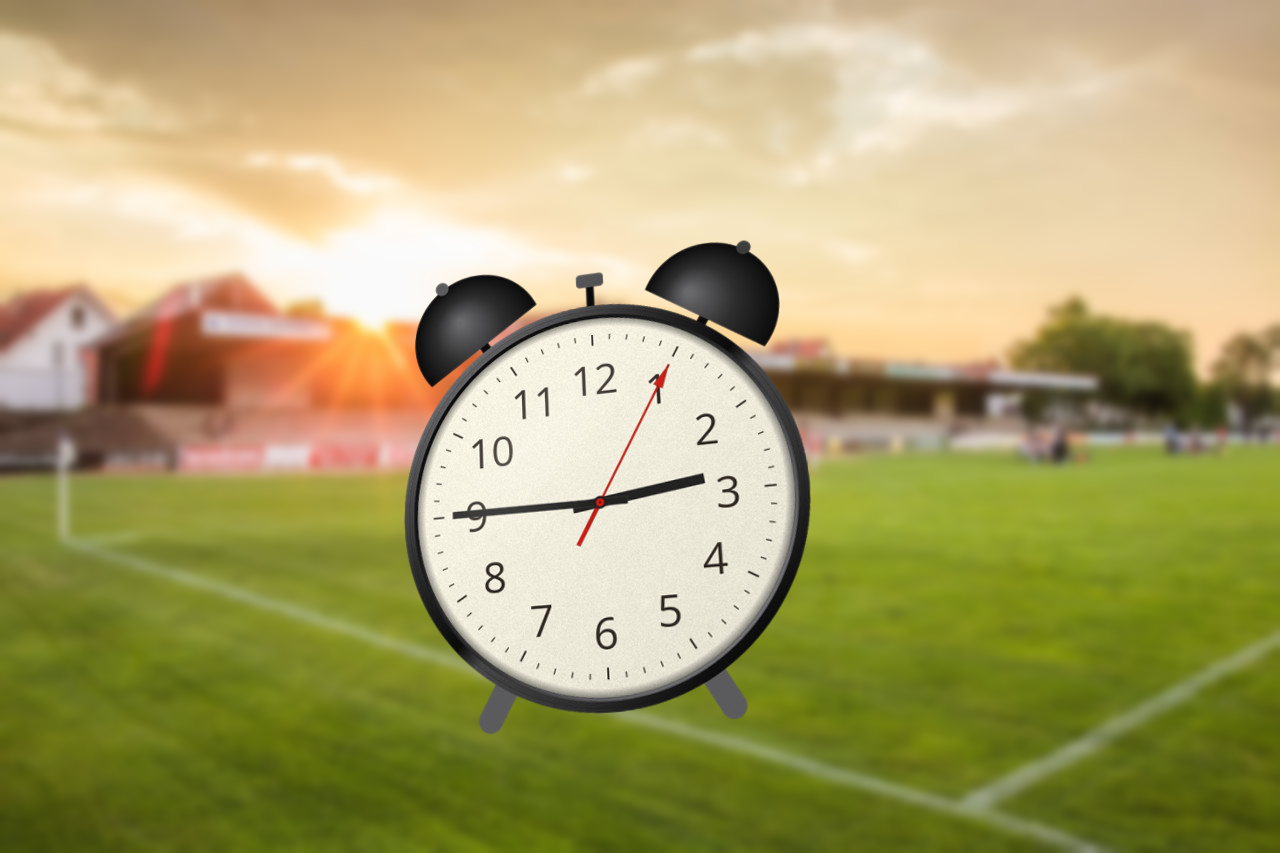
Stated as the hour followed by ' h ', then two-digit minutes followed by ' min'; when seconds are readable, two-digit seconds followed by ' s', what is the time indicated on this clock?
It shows 2 h 45 min 05 s
